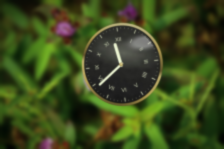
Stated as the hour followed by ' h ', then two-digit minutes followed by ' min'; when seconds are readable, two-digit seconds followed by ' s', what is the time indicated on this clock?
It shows 11 h 39 min
